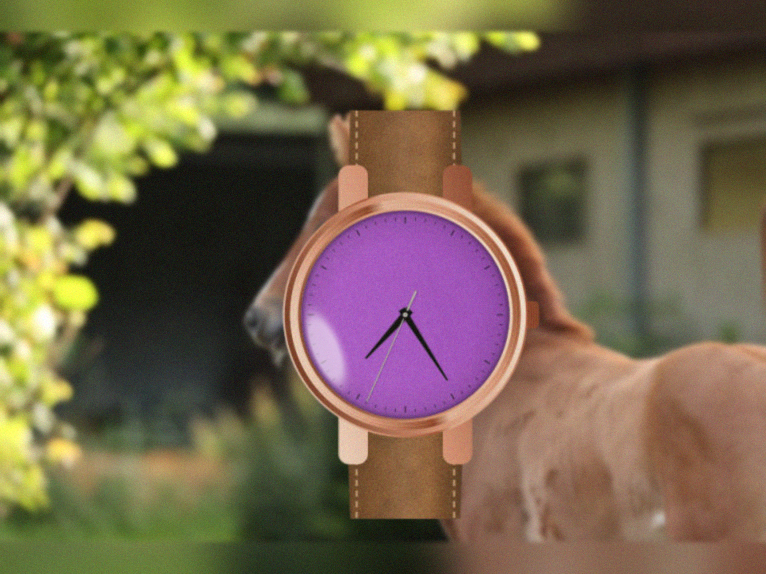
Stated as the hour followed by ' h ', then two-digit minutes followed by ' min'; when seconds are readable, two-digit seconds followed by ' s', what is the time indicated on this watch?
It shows 7 h 24 min 34 s
